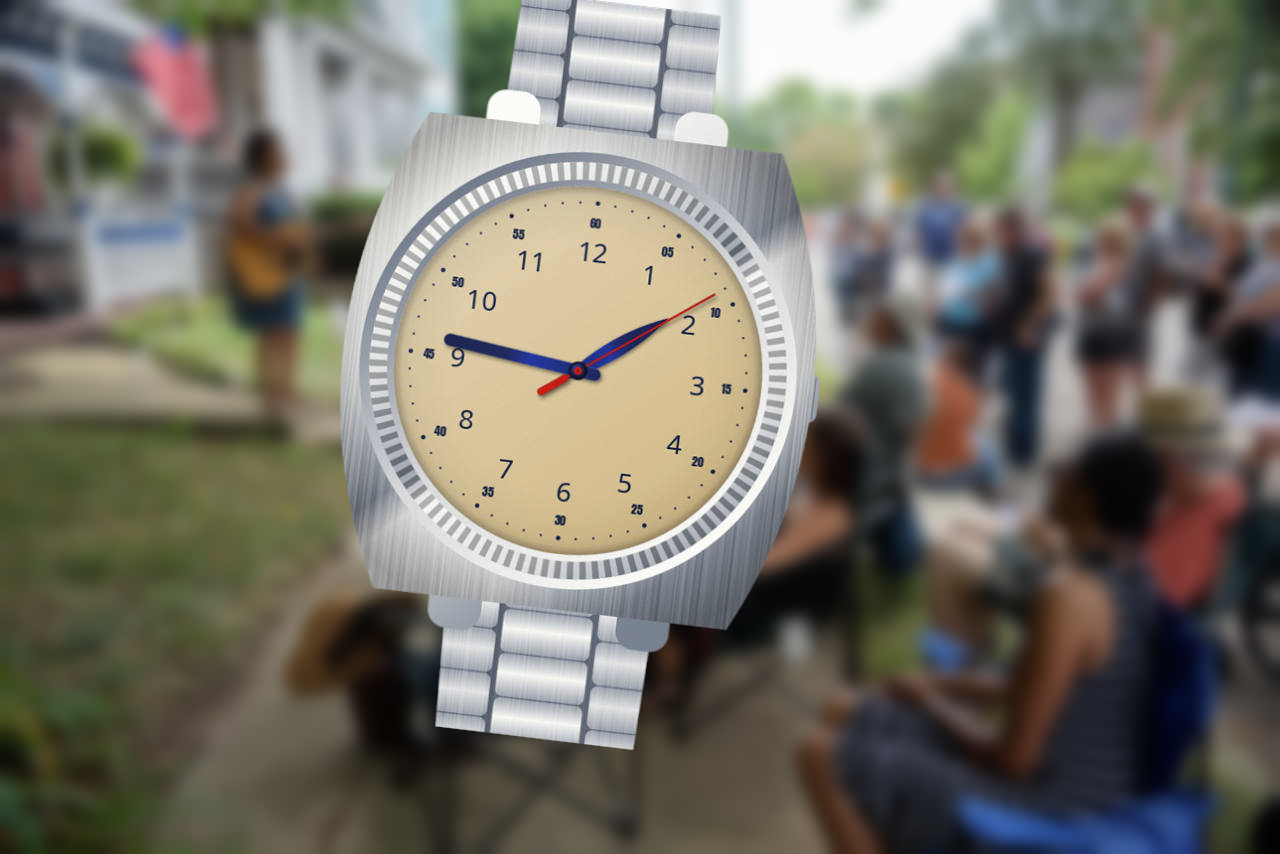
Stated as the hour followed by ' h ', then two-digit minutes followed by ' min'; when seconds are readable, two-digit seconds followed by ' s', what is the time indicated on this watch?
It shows 1 h 46 min 09 s
